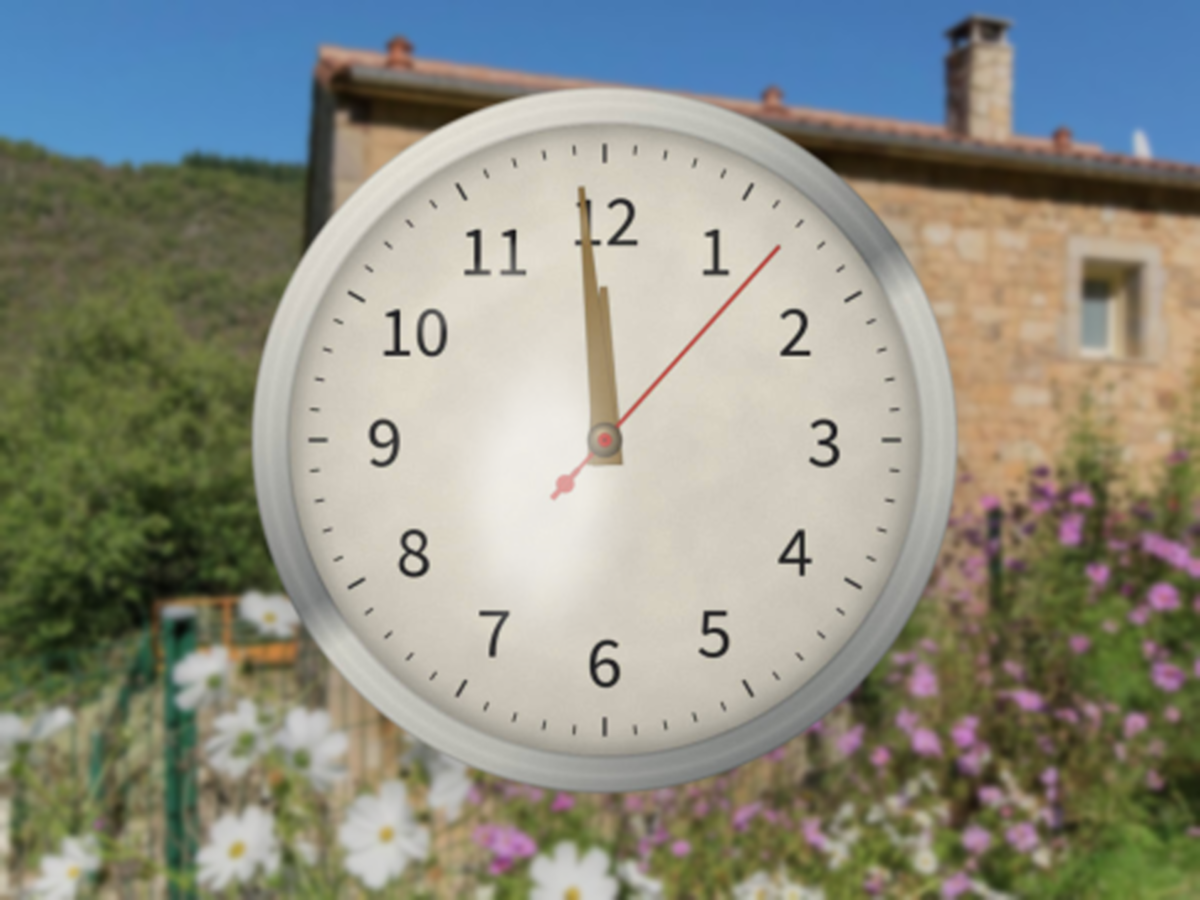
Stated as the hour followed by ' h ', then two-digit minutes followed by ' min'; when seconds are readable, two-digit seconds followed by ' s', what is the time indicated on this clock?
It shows 11 h 59 min 07 s
